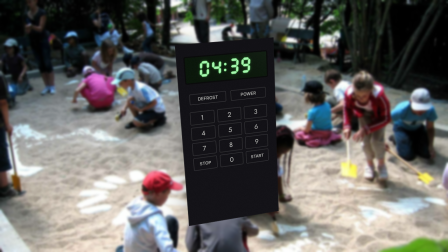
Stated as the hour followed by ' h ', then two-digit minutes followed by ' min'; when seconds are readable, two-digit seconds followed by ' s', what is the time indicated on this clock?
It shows 4 h 39 min
